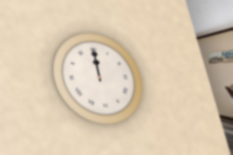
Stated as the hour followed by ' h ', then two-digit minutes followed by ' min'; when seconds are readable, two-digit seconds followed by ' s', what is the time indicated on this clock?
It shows 12 h 00 min
